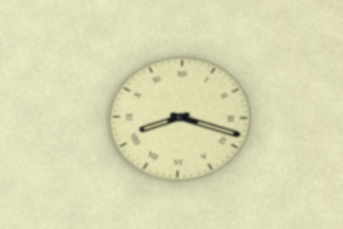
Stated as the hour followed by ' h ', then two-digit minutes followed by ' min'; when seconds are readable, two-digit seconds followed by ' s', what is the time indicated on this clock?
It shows 8 h 18 min
